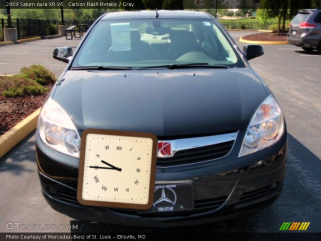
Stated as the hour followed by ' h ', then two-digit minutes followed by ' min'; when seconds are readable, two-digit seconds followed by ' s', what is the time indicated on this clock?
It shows 9 h 45 min
